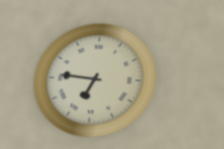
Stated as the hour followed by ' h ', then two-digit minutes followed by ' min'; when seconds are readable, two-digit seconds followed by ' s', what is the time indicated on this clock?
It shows 6 h 46 min
